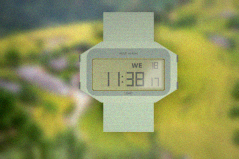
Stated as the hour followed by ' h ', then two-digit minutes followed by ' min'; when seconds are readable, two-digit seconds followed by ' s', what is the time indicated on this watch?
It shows 11 h 38 min 17 s
